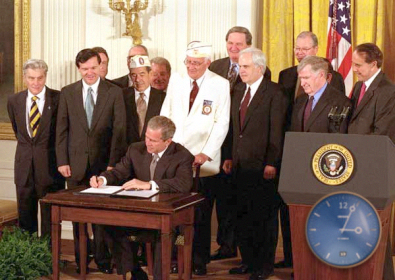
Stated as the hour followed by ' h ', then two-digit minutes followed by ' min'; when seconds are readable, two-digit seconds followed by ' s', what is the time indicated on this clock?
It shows 3 h 04 min
